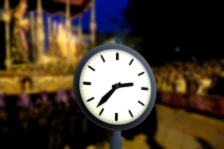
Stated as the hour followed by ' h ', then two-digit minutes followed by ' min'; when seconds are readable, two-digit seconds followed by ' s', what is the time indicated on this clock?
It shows 2 h 37 min
